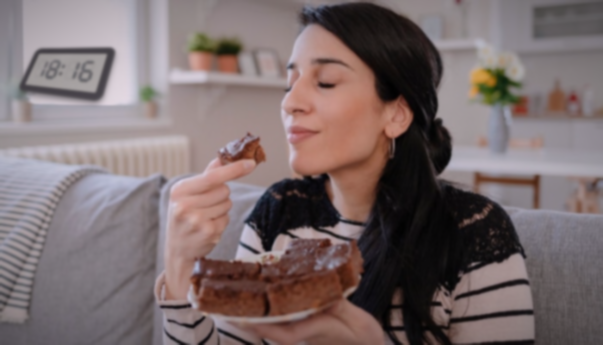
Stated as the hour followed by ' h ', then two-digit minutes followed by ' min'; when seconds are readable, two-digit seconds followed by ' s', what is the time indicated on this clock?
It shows 18 h 16 min
